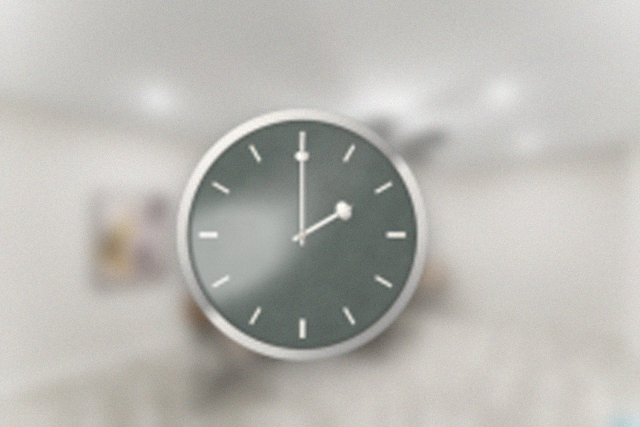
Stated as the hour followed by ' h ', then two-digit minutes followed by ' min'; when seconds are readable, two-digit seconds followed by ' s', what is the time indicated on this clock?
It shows 2 h 00 min
